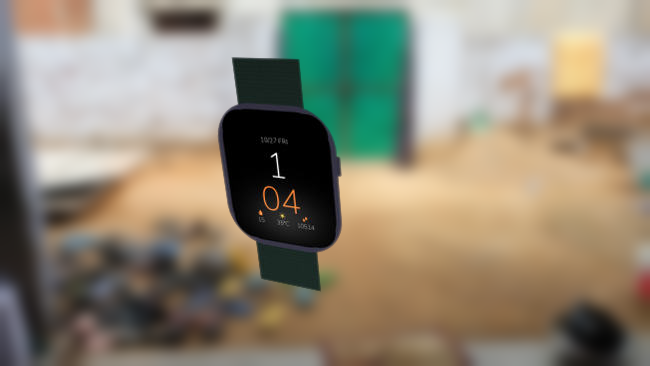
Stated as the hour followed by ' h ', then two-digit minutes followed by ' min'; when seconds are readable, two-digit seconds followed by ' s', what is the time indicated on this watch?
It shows 1 h 04 min
